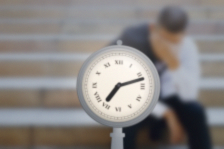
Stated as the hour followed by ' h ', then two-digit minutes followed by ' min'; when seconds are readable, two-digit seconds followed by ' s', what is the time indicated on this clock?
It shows 7 h 12 min
